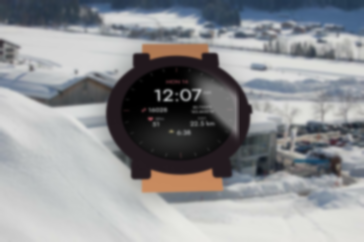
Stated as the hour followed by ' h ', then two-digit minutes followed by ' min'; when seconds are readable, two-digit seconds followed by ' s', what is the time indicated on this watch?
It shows 12 h 07 min
